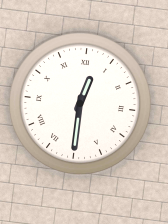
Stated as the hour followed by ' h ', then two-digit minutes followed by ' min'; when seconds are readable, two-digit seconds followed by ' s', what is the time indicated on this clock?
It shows 12 h 30 min
